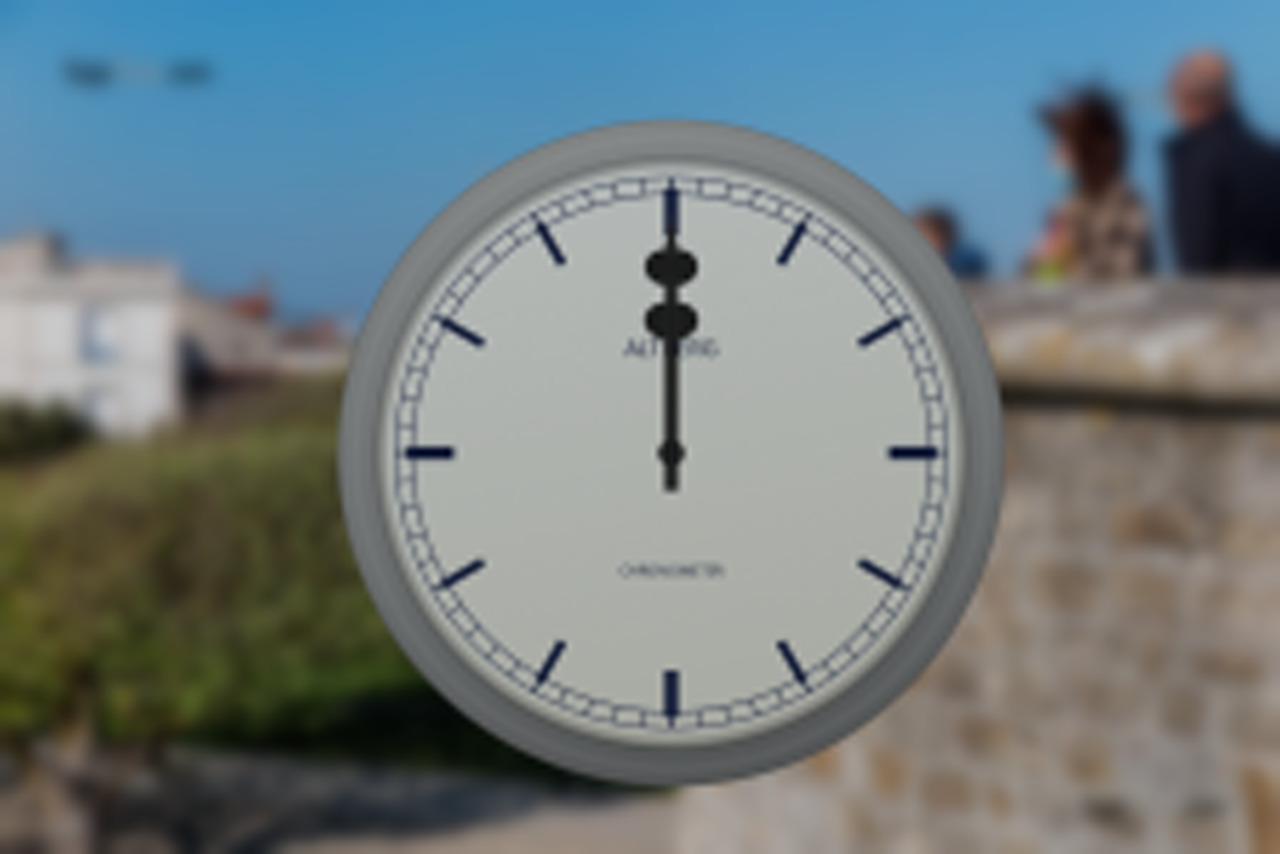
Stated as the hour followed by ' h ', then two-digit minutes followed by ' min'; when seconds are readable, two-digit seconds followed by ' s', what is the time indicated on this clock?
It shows 12 h 00 min
